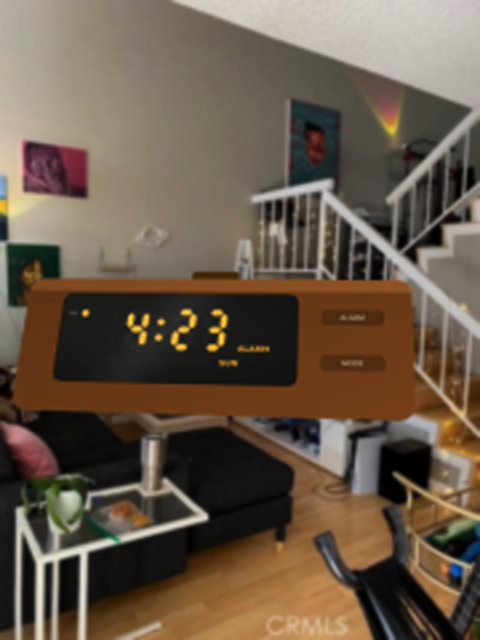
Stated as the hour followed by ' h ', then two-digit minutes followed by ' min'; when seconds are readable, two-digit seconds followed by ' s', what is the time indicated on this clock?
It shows 4 h 23 min
